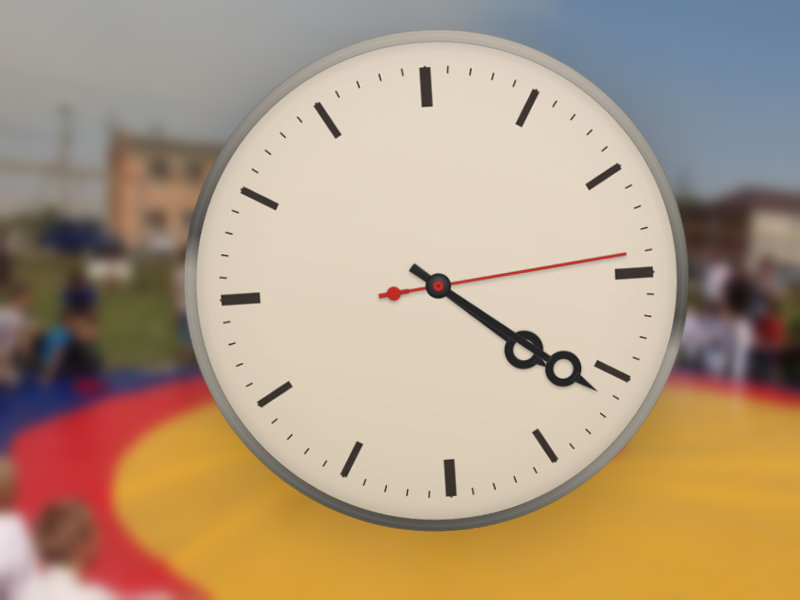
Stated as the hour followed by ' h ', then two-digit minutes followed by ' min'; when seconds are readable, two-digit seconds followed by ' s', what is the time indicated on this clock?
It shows 4 h 21 min 14 s
